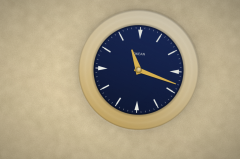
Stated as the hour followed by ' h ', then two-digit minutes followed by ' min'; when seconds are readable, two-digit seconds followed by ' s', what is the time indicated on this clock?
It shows 11 h 18 min
